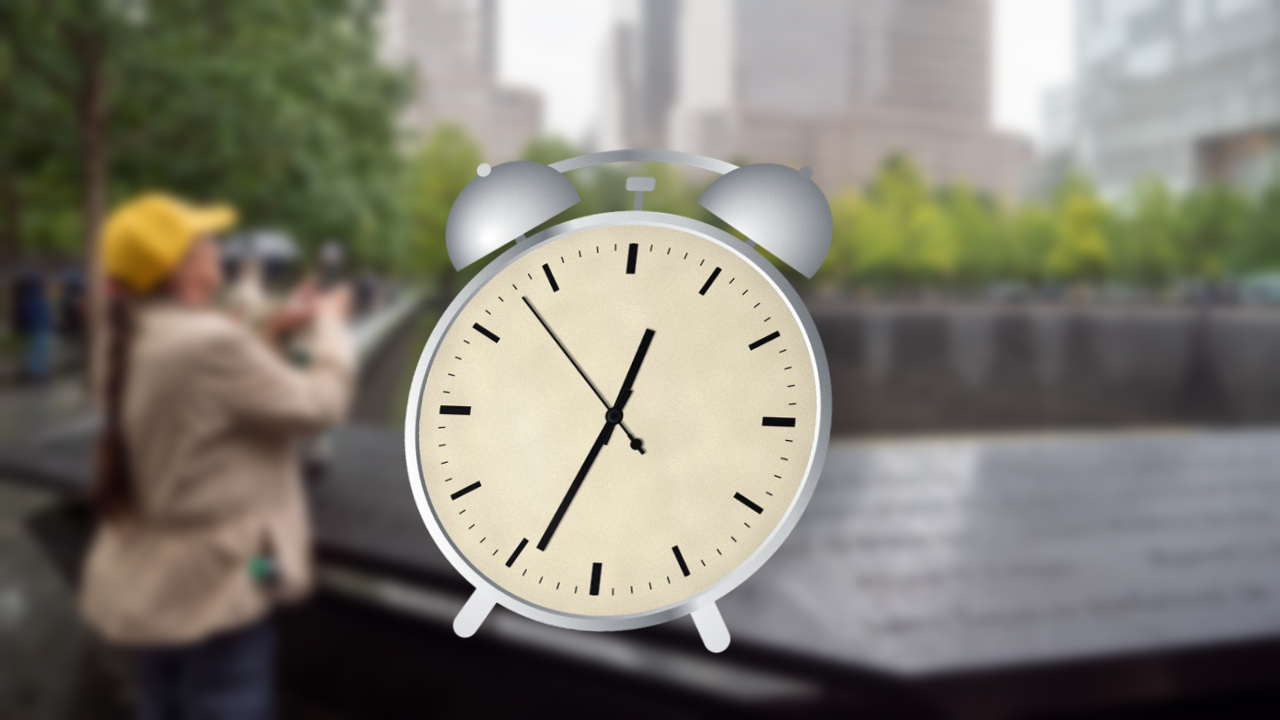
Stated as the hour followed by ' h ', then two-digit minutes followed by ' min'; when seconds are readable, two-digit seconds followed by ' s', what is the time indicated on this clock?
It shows 12 h 33 min 53 s
